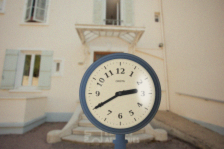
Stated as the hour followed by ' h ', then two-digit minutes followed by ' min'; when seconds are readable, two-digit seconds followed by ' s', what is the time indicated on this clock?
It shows 2 h 40 min
